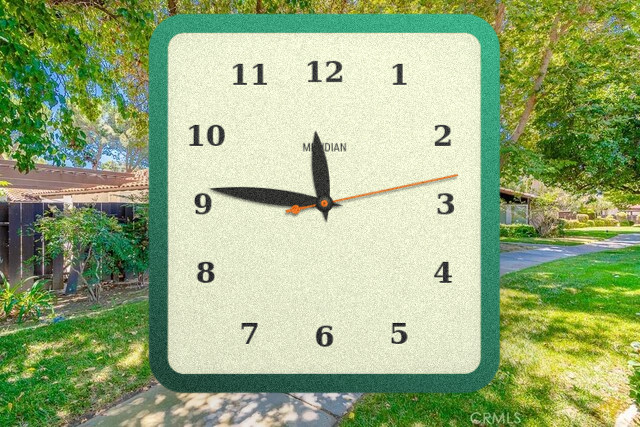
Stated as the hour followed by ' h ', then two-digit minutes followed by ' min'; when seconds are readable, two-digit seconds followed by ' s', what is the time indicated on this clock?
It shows 11 h 46 min 13 s
